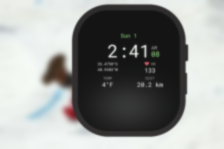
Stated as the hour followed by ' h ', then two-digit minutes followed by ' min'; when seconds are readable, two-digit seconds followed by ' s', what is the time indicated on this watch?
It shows 2 h 41 min
